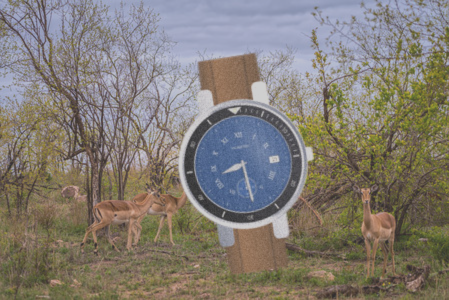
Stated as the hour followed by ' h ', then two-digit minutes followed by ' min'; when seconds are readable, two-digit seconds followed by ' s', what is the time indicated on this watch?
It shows 8 h 29 min
